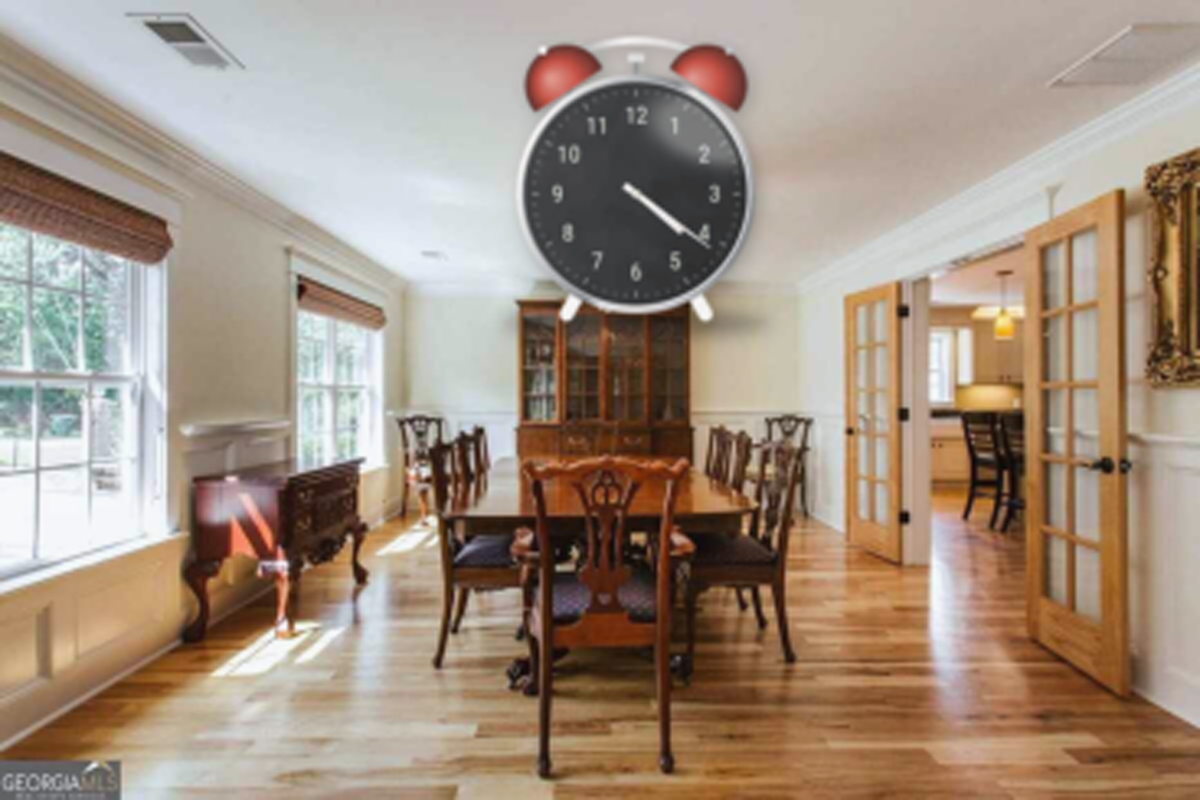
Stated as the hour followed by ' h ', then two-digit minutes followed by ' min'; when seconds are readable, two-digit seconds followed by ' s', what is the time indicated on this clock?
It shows 4 h 21 min
